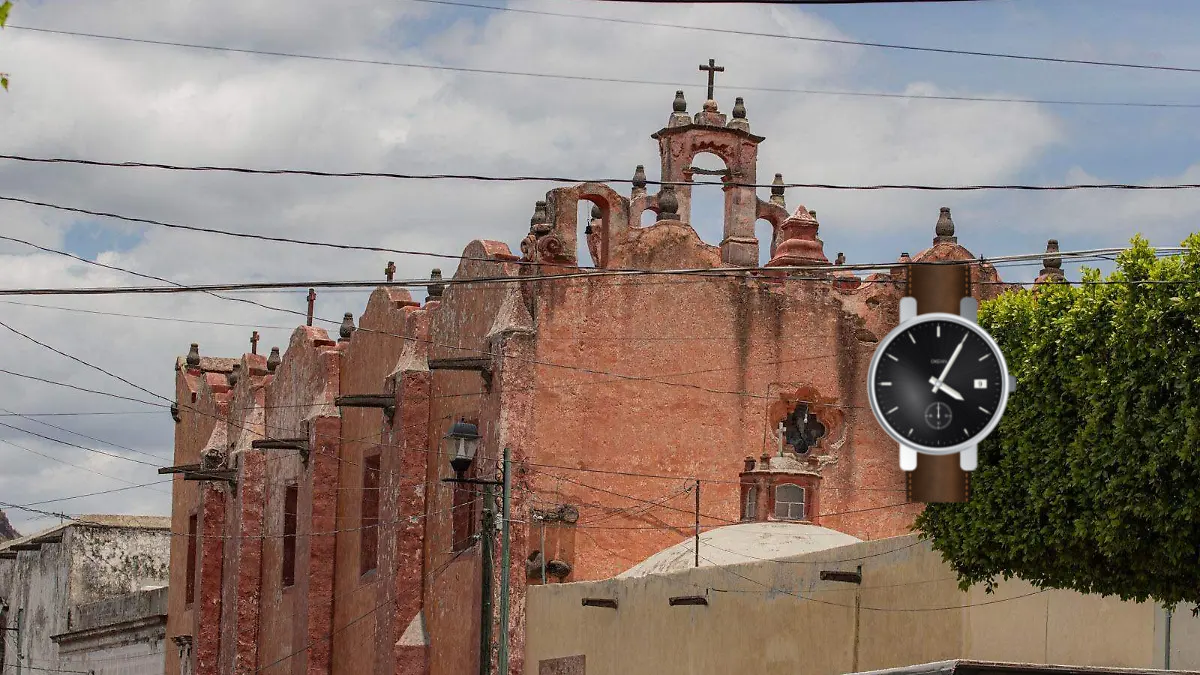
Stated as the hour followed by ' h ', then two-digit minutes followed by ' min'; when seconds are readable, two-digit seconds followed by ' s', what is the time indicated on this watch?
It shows 4 h 05 min
